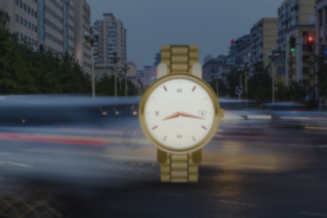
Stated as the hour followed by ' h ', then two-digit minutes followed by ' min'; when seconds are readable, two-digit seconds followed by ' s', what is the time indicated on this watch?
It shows 8 h 17 min
